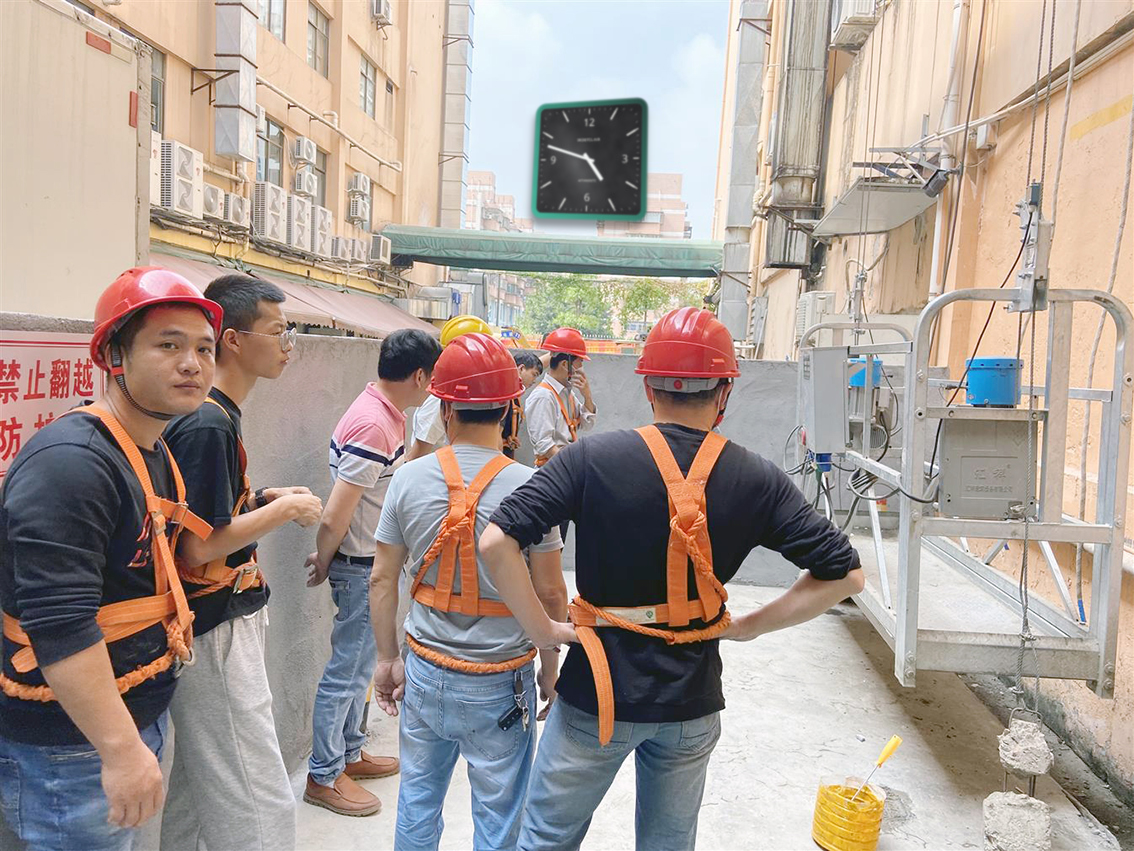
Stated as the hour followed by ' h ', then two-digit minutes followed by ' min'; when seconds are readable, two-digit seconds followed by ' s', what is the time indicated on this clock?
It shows 4 h 48 min
